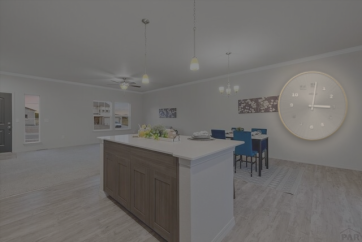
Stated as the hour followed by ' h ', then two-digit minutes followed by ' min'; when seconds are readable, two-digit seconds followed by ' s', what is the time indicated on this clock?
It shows 3 h 01 min
